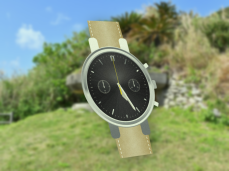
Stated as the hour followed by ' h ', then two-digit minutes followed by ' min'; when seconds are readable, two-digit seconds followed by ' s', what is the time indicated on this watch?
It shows 5 h 26 min
